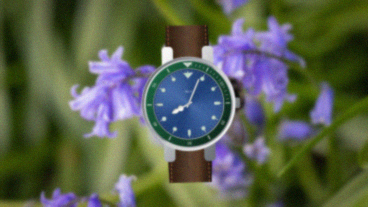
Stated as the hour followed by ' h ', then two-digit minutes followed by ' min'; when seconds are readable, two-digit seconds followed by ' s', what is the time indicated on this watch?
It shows 8 h 04 min
